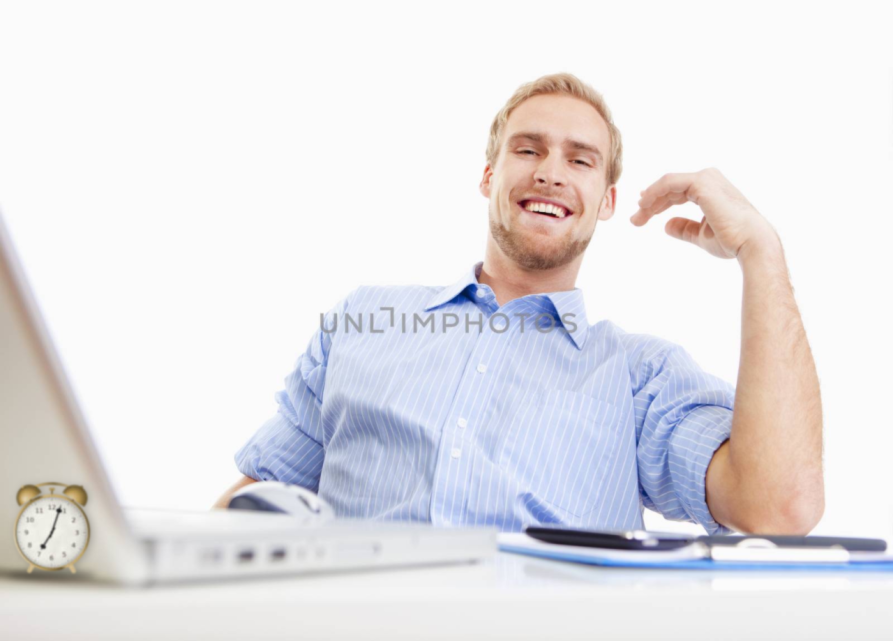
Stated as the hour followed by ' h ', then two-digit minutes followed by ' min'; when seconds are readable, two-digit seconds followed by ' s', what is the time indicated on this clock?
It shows 7 h 03 min
